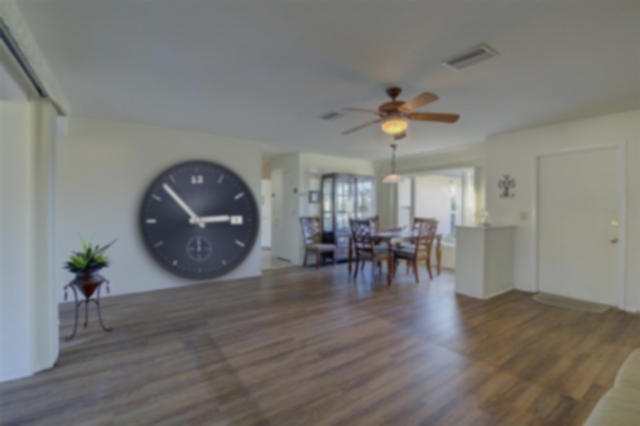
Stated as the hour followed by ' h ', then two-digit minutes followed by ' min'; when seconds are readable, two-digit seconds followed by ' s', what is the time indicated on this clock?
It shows 2 h 53 min
